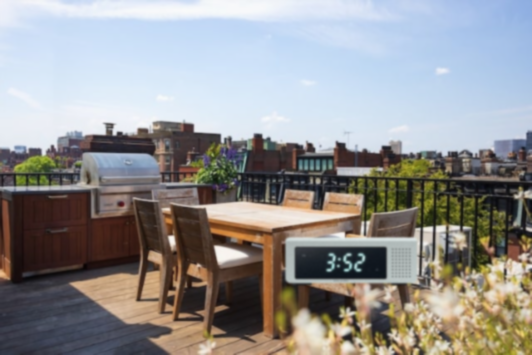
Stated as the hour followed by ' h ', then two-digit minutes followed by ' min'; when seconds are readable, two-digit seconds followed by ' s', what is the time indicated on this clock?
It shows 3 h 52 min
